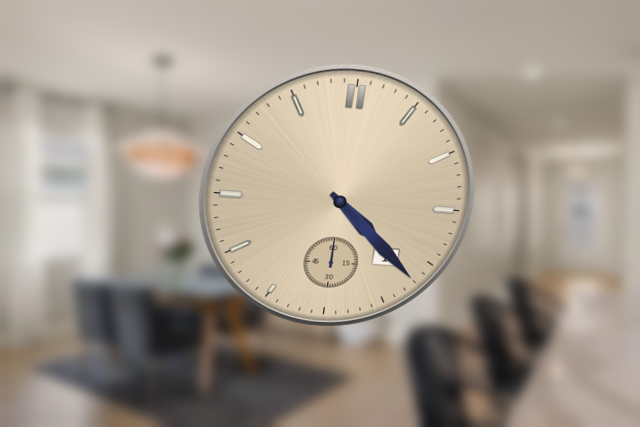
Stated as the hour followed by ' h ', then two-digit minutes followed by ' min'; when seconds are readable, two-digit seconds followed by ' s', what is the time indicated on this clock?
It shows 4 h 22 min
